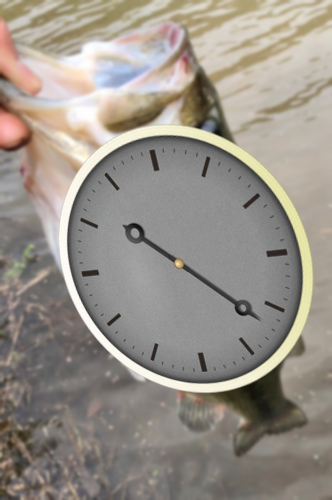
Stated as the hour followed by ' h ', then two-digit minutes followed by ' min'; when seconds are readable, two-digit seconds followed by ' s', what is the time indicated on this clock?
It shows 10 h 22 min
